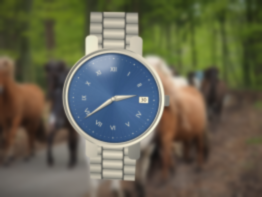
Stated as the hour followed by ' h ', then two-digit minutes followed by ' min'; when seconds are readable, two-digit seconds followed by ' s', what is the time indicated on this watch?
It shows 2 h 39 min
